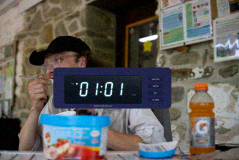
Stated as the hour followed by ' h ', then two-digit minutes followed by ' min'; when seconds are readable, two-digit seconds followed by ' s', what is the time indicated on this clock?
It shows 1 h 01 min
